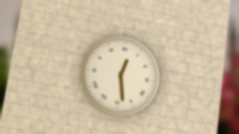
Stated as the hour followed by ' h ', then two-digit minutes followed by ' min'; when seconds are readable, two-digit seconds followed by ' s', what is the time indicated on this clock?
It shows 12 h 28 min
